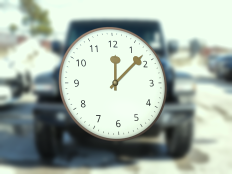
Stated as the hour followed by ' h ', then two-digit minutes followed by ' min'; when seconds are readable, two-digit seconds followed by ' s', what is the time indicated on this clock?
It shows 12 h 08 min
